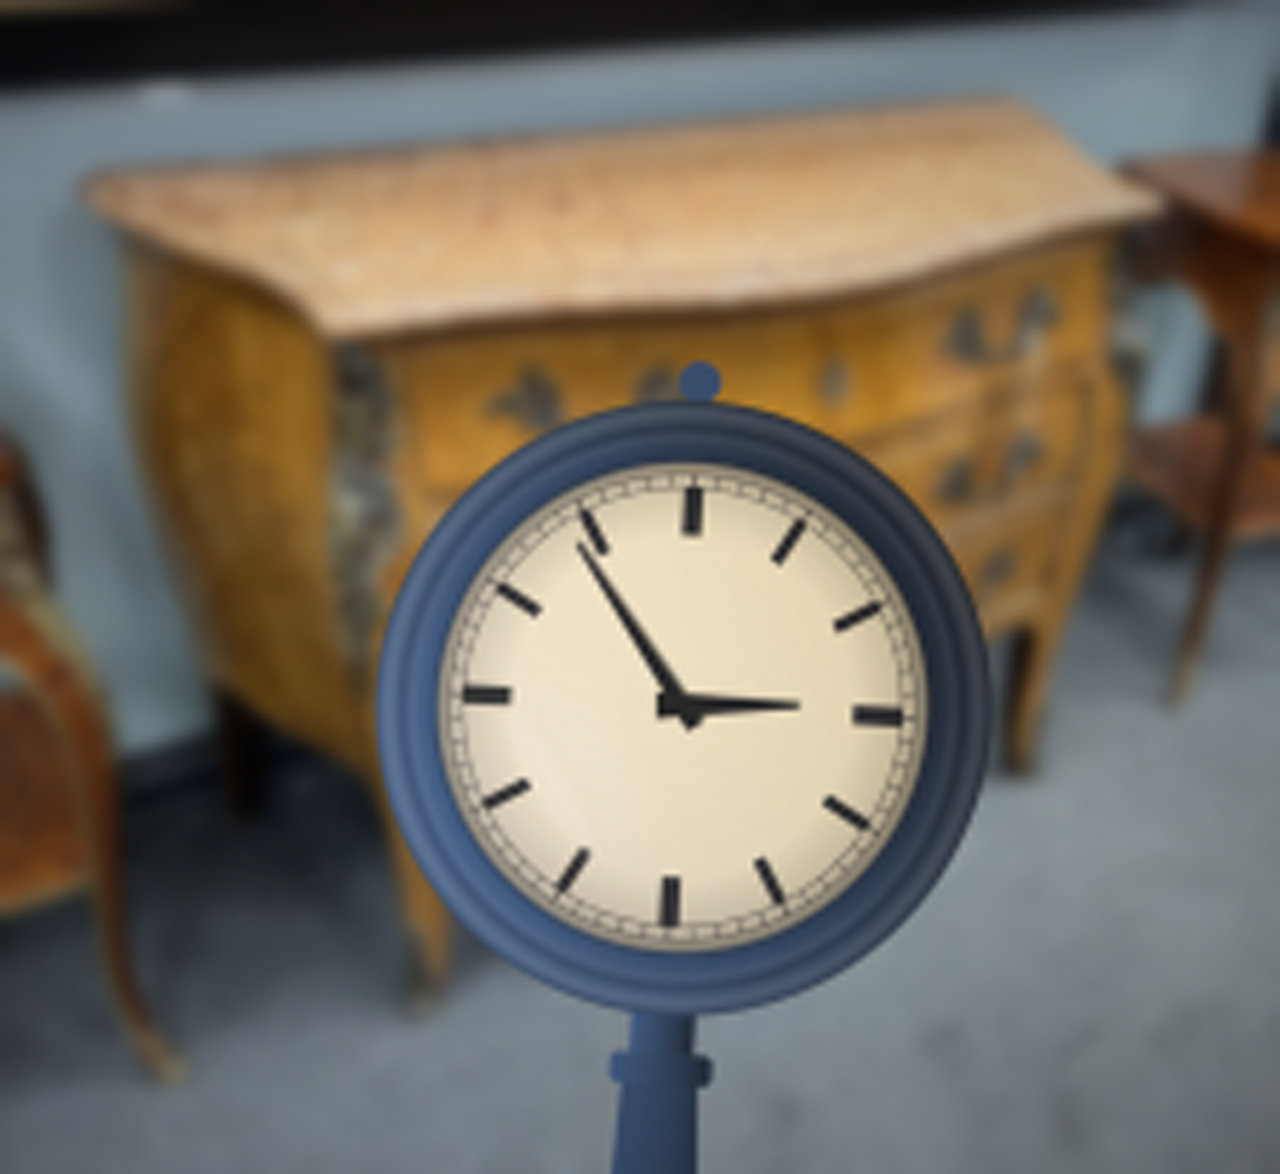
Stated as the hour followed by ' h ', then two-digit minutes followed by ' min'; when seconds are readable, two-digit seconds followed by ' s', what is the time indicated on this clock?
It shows 2 h 54 min
